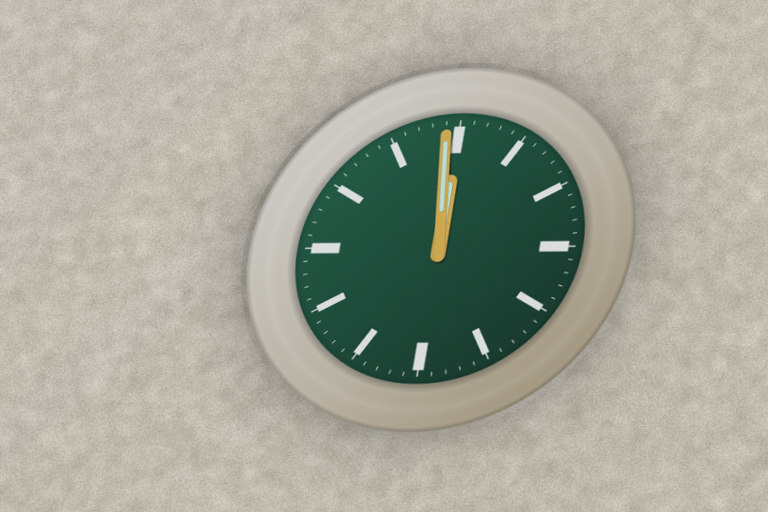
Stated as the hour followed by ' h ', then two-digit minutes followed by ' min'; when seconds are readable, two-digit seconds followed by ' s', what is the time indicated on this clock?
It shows 11 h 59 min
